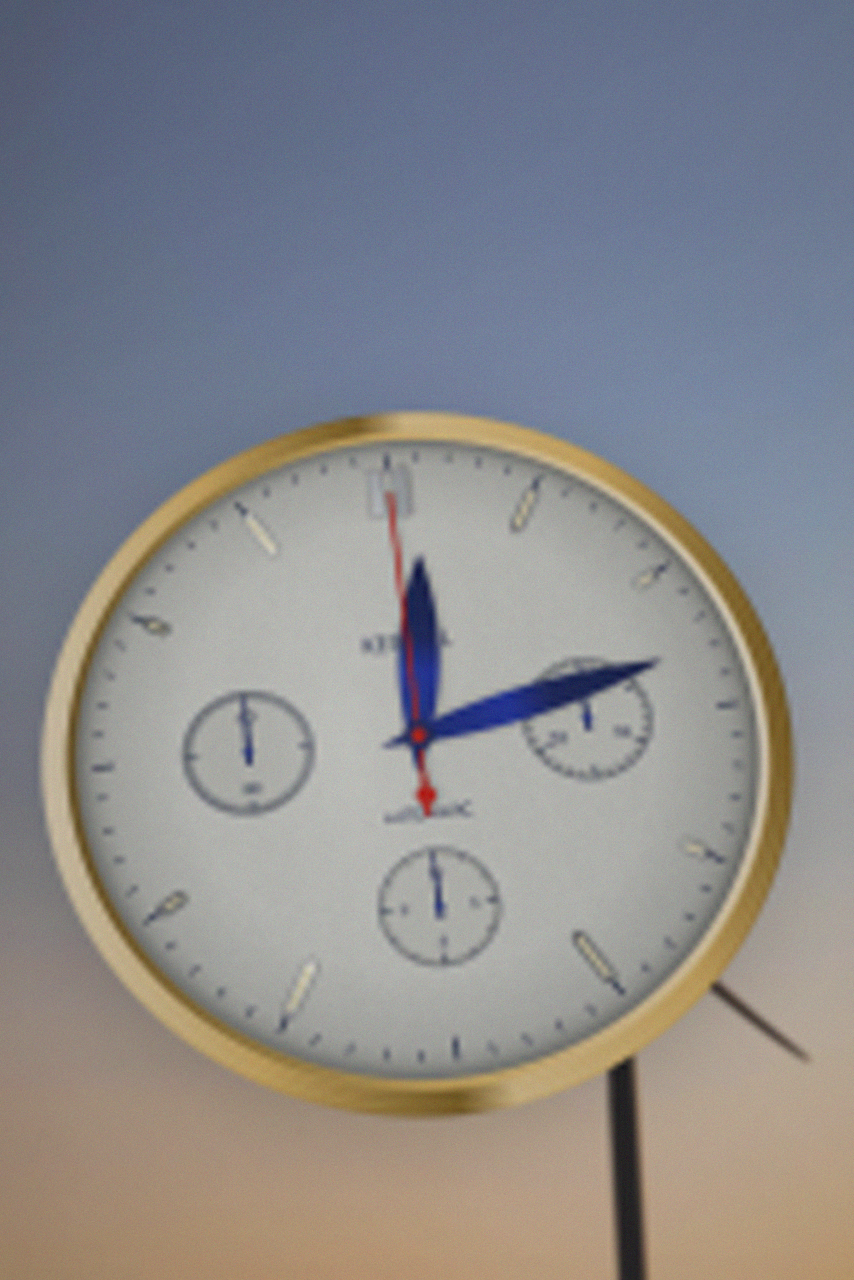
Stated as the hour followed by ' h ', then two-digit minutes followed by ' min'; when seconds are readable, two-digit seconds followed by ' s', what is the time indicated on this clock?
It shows 12 h 13 min
